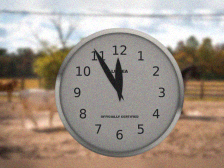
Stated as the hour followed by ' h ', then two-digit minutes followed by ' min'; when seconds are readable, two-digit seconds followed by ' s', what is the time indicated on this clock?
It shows 11 h 55 min
